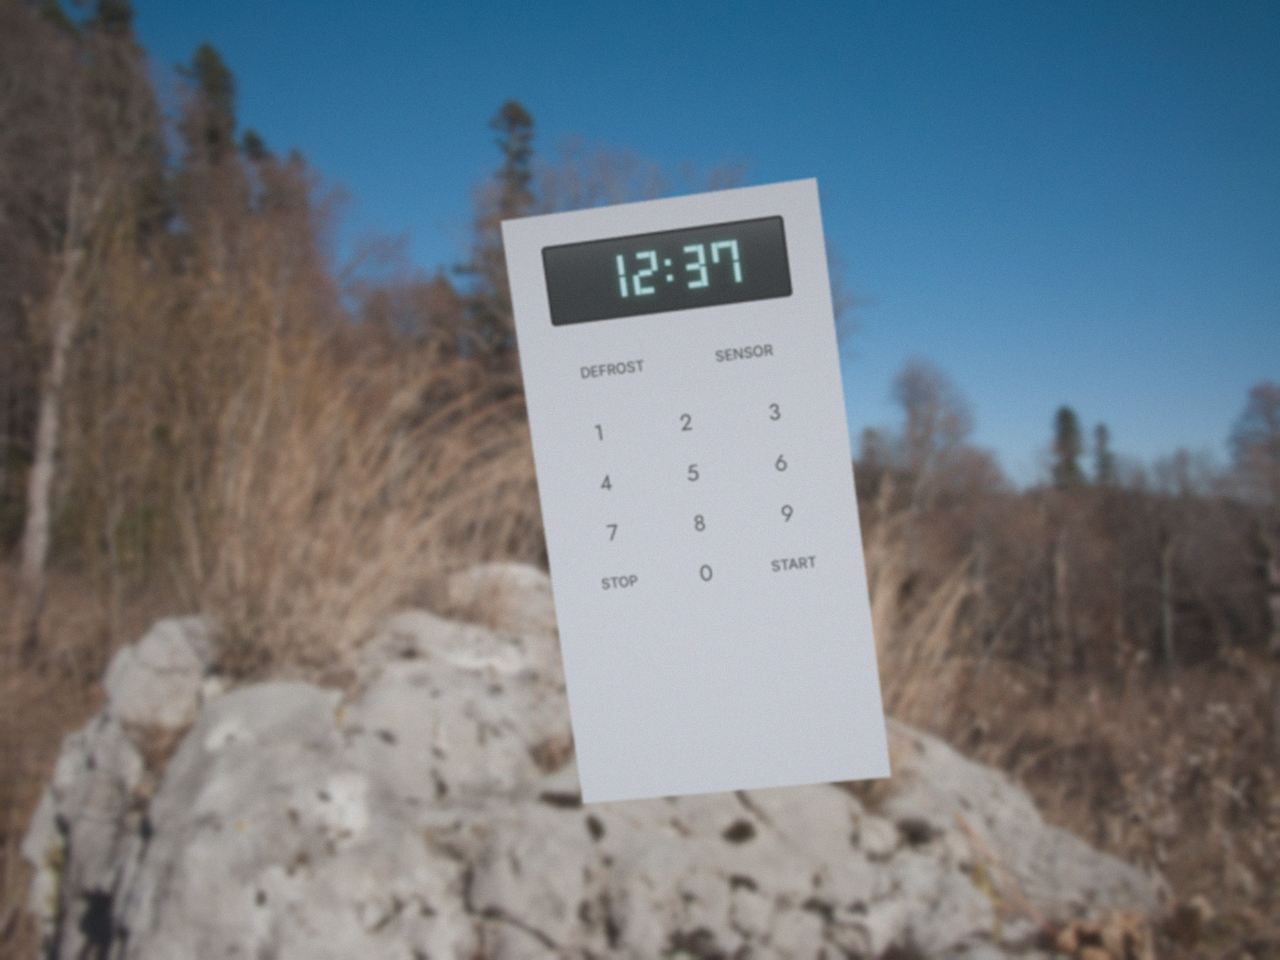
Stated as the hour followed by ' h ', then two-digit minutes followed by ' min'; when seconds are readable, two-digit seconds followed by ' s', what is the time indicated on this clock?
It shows 12 h 37 min
